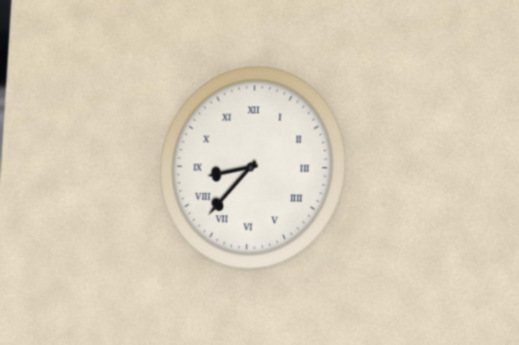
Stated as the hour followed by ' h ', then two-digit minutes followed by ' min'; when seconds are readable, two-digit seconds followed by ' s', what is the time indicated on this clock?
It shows 8 h 37 min
